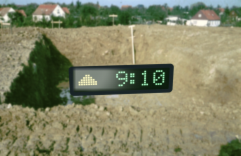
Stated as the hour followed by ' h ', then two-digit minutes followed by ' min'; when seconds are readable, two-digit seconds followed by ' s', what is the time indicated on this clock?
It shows 9 h 10 min
